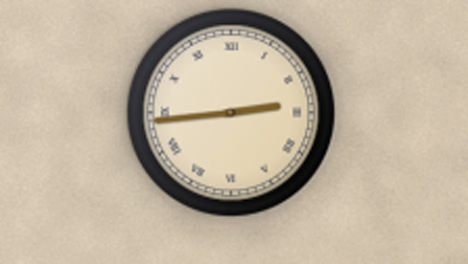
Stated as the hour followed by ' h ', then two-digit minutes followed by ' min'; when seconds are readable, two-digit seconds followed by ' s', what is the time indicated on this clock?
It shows 2 h 44 min
